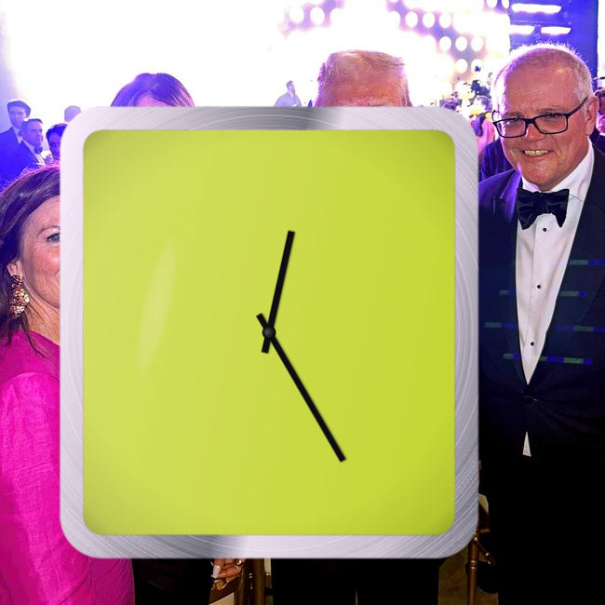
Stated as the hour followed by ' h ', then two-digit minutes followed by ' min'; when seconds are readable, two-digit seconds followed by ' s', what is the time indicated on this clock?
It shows 12 h 25 min
